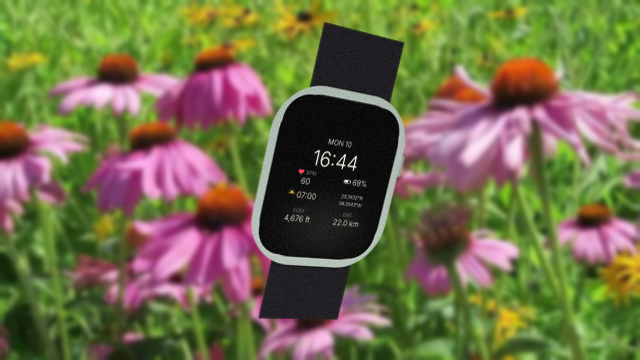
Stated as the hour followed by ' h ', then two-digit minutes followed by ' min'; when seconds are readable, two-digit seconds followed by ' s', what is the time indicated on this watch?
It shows 16 h 44 min
